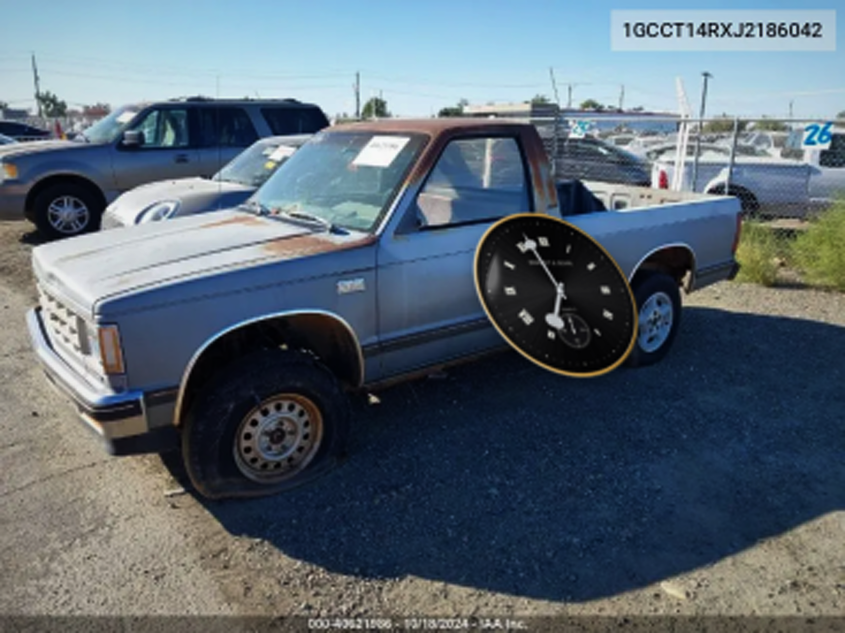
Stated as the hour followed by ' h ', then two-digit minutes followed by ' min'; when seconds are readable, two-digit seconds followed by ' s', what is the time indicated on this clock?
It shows 6 h 57 min
